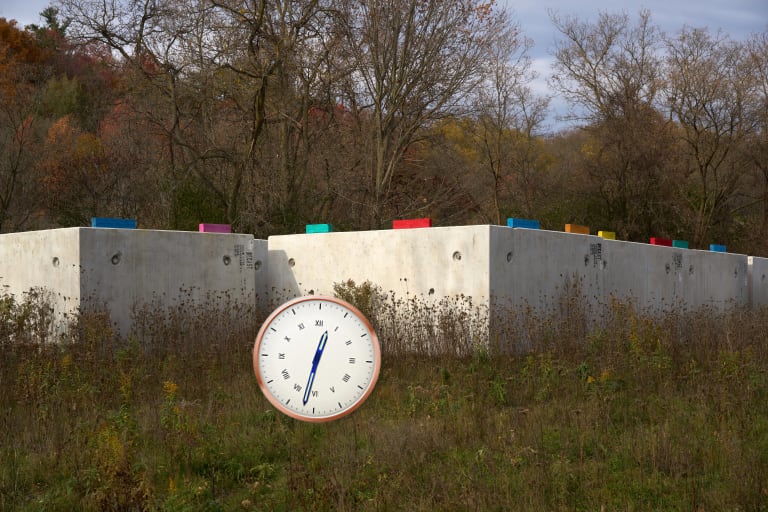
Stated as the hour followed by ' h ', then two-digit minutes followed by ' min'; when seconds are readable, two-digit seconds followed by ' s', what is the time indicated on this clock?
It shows 12 h 32 min
